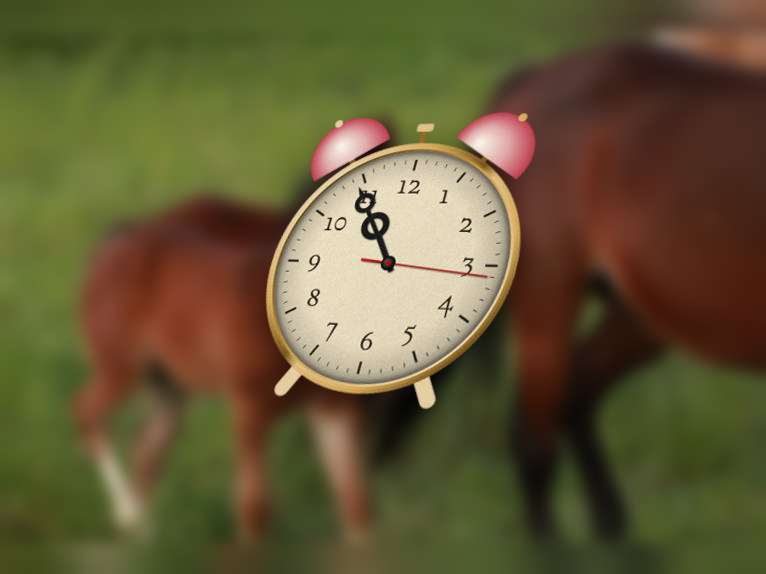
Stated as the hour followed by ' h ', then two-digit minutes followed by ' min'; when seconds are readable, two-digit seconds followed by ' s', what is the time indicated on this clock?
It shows 10 h 54 min 16 s
